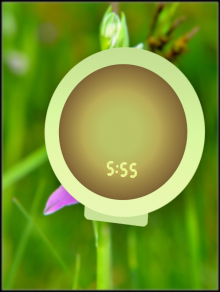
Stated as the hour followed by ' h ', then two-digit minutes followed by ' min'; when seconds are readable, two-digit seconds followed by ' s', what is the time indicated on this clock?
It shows 5 h 55 min
